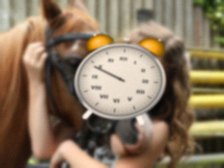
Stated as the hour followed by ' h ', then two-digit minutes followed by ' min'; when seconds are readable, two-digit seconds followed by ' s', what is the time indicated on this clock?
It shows 9 h 49 min
